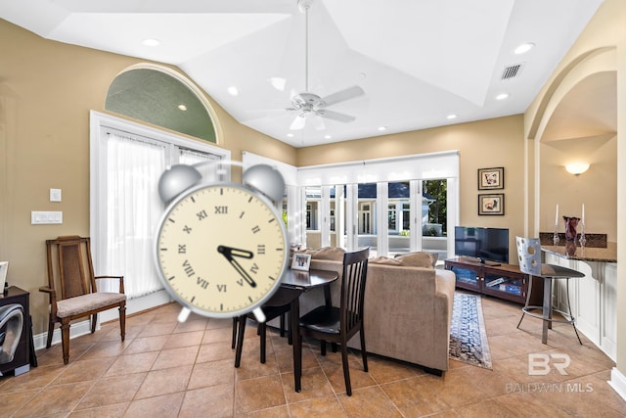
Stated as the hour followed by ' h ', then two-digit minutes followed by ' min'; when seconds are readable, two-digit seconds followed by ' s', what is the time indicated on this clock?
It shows 3 h 23 min
